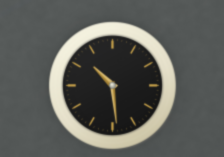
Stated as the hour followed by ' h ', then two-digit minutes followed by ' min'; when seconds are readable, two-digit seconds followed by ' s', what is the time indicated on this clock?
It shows 10 h 29 min
